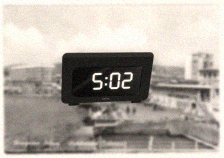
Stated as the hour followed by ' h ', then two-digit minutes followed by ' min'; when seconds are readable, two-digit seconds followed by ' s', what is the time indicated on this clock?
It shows 5 h 02 min
